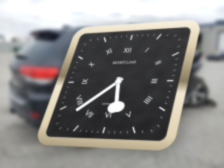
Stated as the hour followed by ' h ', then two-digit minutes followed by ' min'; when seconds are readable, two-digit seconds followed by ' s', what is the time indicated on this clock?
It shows 5 h 38 min
